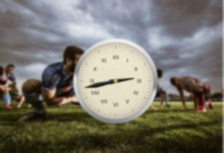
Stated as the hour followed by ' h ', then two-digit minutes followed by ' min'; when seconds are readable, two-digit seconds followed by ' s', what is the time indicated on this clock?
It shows 2 h 43 min
